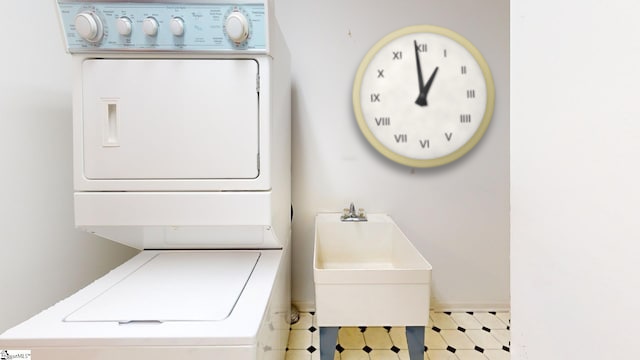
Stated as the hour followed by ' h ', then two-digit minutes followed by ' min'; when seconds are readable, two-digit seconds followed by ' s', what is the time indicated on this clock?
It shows 12 h 59 min
